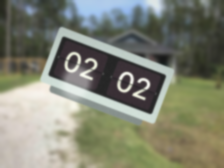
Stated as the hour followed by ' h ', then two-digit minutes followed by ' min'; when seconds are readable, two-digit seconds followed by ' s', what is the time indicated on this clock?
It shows 2 h 02 min
